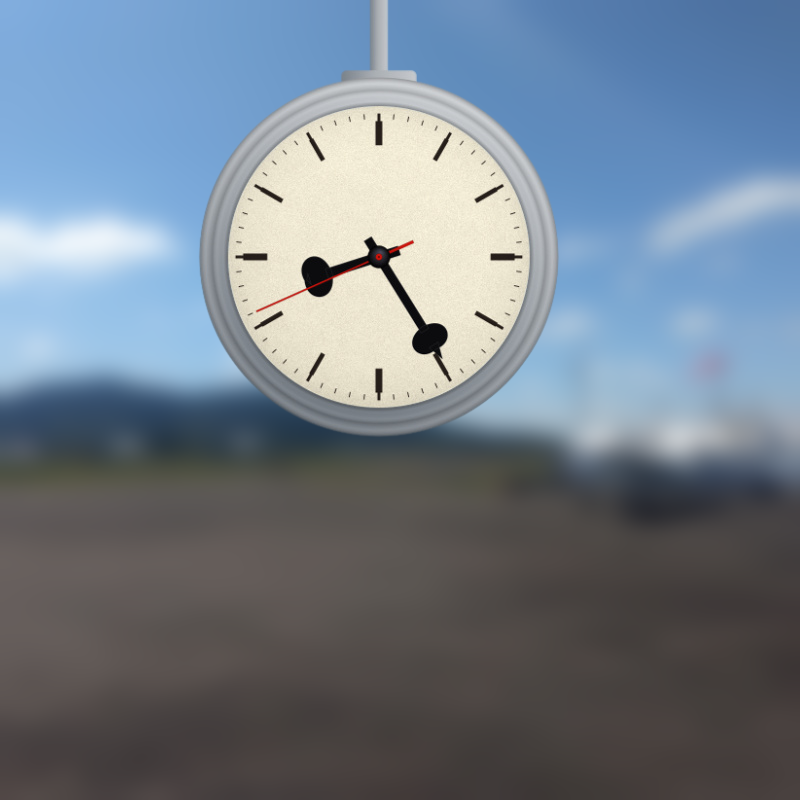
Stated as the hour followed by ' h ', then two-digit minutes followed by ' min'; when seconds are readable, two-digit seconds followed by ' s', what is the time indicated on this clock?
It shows 8 h 24 min 41 s
